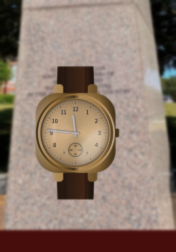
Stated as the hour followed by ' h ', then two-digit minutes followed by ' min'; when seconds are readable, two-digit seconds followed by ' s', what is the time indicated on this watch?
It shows 11 h 46 min
